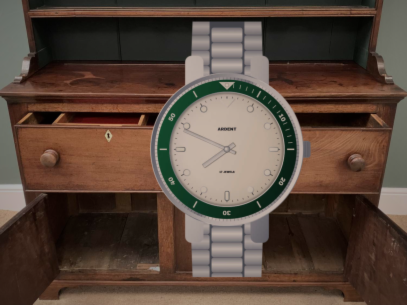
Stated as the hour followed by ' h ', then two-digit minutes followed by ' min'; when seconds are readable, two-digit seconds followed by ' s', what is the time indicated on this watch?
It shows 7 h 49 min
